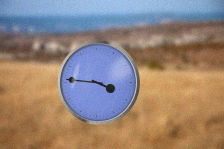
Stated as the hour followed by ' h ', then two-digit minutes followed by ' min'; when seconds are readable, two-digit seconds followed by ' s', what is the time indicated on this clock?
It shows 3 h 46 min
